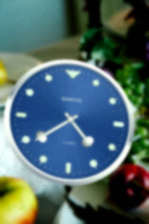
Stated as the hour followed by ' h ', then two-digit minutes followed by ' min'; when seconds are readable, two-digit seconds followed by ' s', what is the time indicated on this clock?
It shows 4 h 39 min
